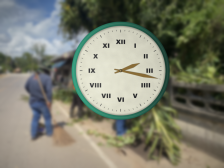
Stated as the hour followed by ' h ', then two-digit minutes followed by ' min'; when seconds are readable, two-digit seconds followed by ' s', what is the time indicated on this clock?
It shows 2 h 17 min
